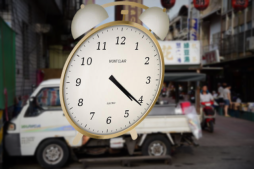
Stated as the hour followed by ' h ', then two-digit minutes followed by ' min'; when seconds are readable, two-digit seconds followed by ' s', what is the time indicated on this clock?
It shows 4 h 21 min
